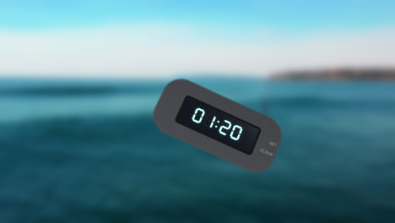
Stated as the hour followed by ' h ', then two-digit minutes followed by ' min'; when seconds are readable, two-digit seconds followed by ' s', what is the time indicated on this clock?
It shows 1 h 20 min
